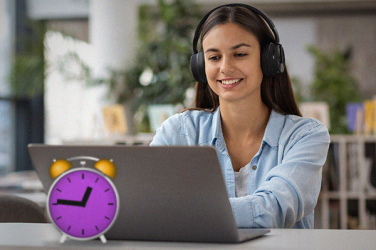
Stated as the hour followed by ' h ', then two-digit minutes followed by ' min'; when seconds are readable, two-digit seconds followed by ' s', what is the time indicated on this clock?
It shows 12 h 46 min
